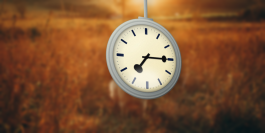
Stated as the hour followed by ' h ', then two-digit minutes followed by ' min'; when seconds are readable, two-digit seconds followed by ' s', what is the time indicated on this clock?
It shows 7 h 15 min
